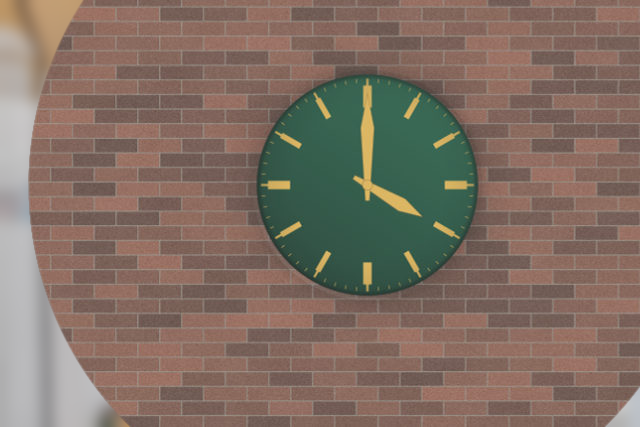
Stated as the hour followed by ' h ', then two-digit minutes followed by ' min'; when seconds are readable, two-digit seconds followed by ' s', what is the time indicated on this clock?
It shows 4 h 00 min
